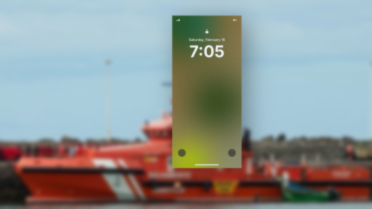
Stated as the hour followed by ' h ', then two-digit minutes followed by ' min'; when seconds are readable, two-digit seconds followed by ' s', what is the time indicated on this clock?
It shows 7 h 05 min
